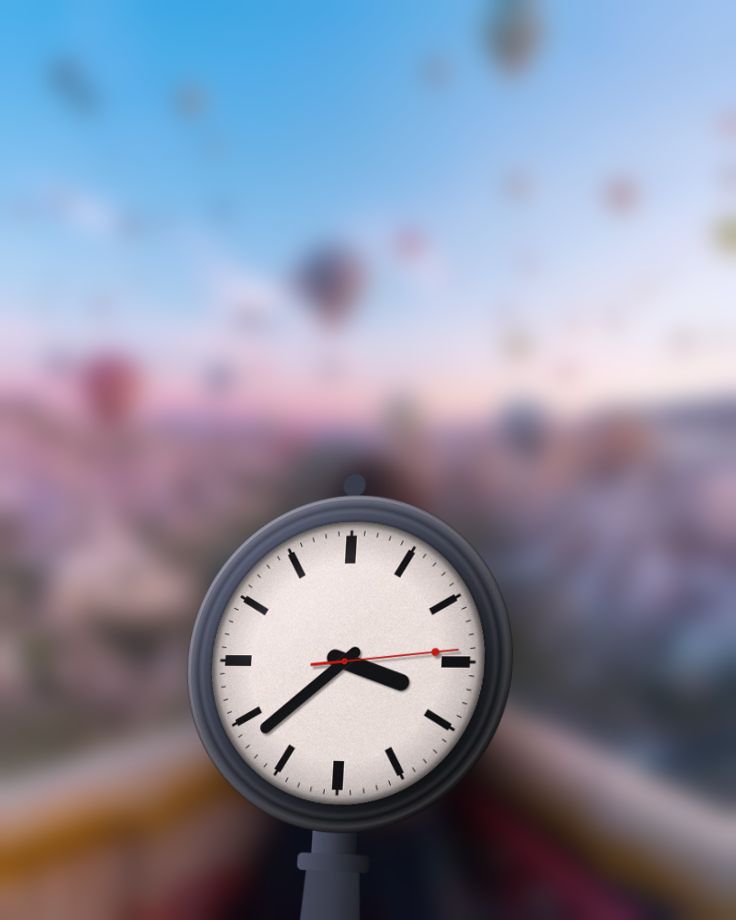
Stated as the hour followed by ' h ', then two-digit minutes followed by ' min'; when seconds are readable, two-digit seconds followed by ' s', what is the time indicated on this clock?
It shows 3 h 38 min 14 s
